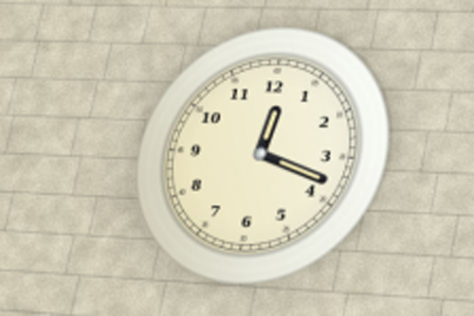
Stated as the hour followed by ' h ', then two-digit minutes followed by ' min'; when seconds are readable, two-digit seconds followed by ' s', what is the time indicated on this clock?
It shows 12 h 18 min
